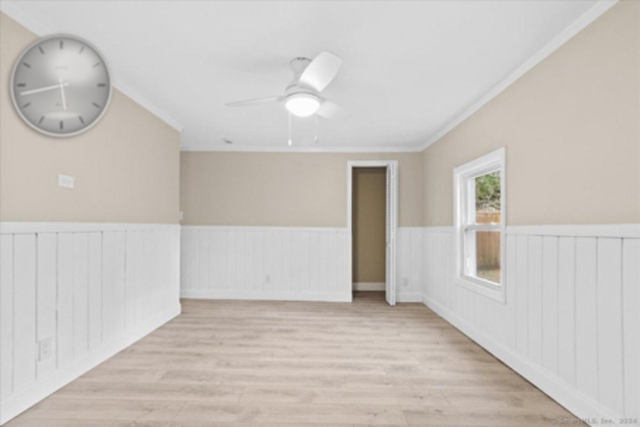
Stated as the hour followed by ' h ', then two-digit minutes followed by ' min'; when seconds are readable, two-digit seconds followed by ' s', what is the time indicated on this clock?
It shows 5 h 43 min
